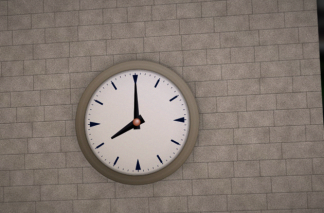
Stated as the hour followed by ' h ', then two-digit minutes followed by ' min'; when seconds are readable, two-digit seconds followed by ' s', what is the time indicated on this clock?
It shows 8 h 00 min
